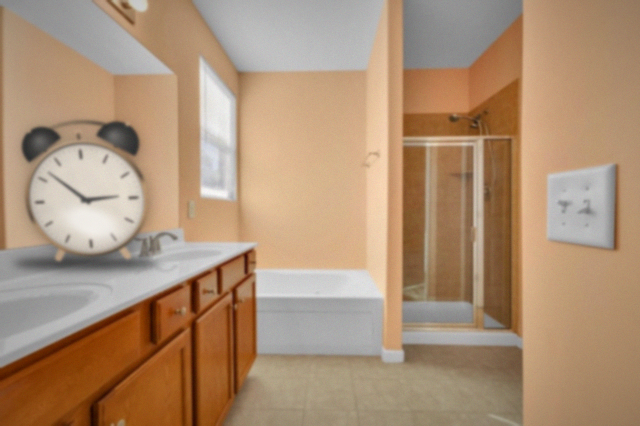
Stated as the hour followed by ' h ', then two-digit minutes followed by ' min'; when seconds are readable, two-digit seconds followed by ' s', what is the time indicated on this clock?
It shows 2 h 52 min
